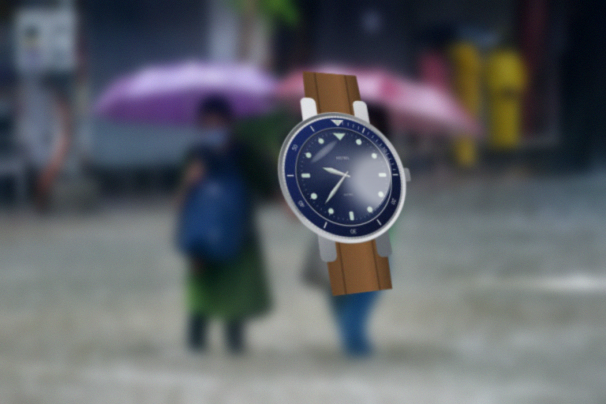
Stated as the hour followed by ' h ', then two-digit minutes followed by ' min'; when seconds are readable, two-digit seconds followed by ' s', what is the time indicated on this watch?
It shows 9 h 37 min
